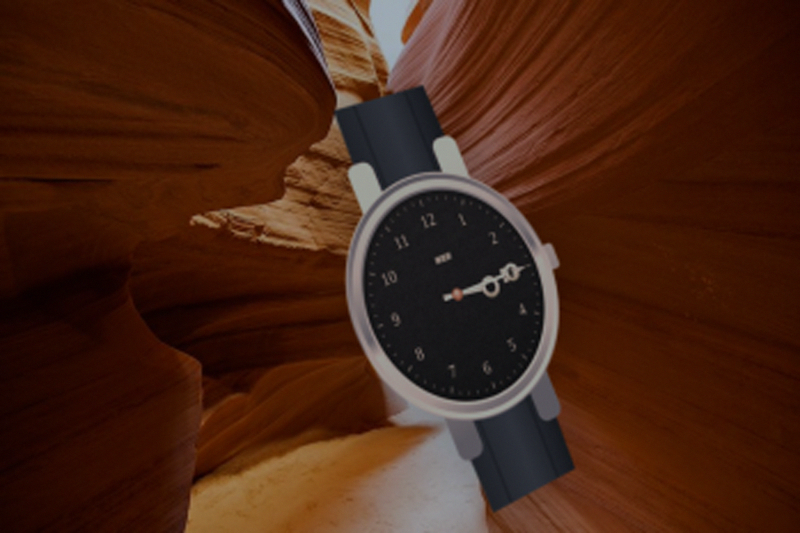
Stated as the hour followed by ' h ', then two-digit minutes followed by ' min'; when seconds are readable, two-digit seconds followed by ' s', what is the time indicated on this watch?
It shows 3 h 15 min
